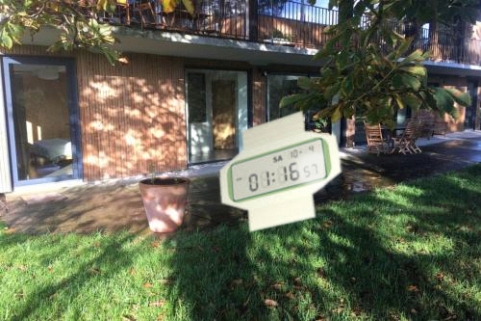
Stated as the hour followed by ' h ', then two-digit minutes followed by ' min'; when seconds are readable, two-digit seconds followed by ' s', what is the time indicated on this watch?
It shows 1 h 16 min 57 s
